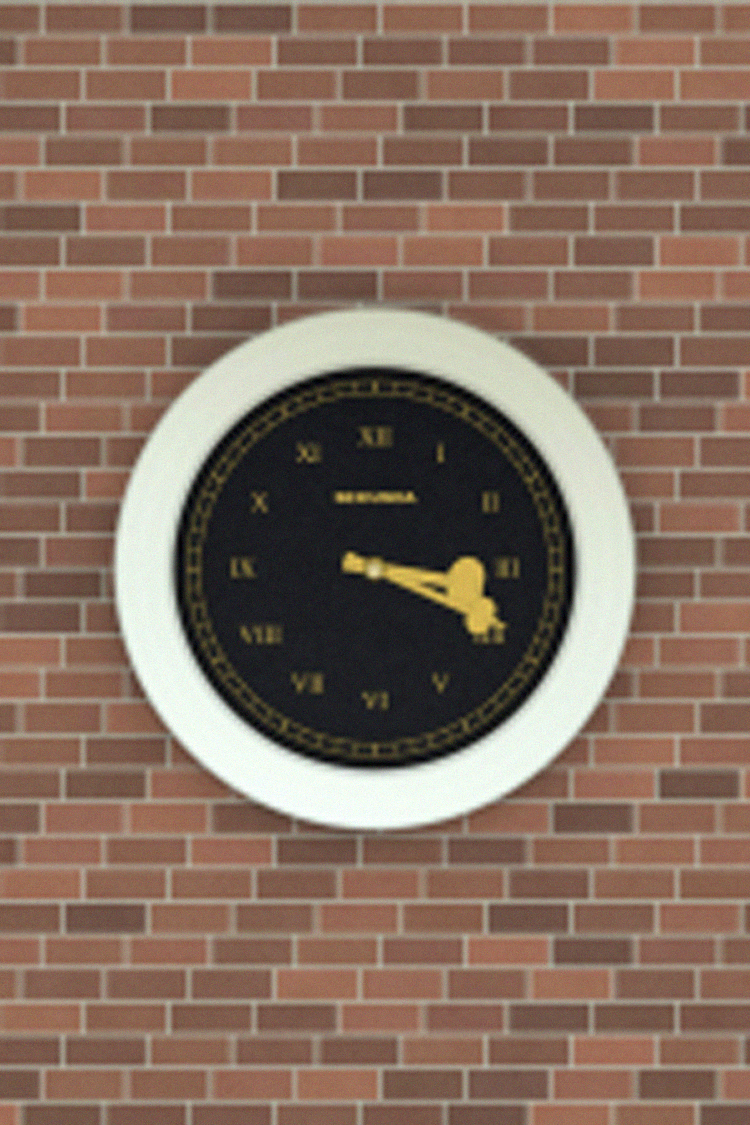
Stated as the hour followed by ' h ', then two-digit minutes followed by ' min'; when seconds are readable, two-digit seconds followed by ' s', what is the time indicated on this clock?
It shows 3 h 19 min
